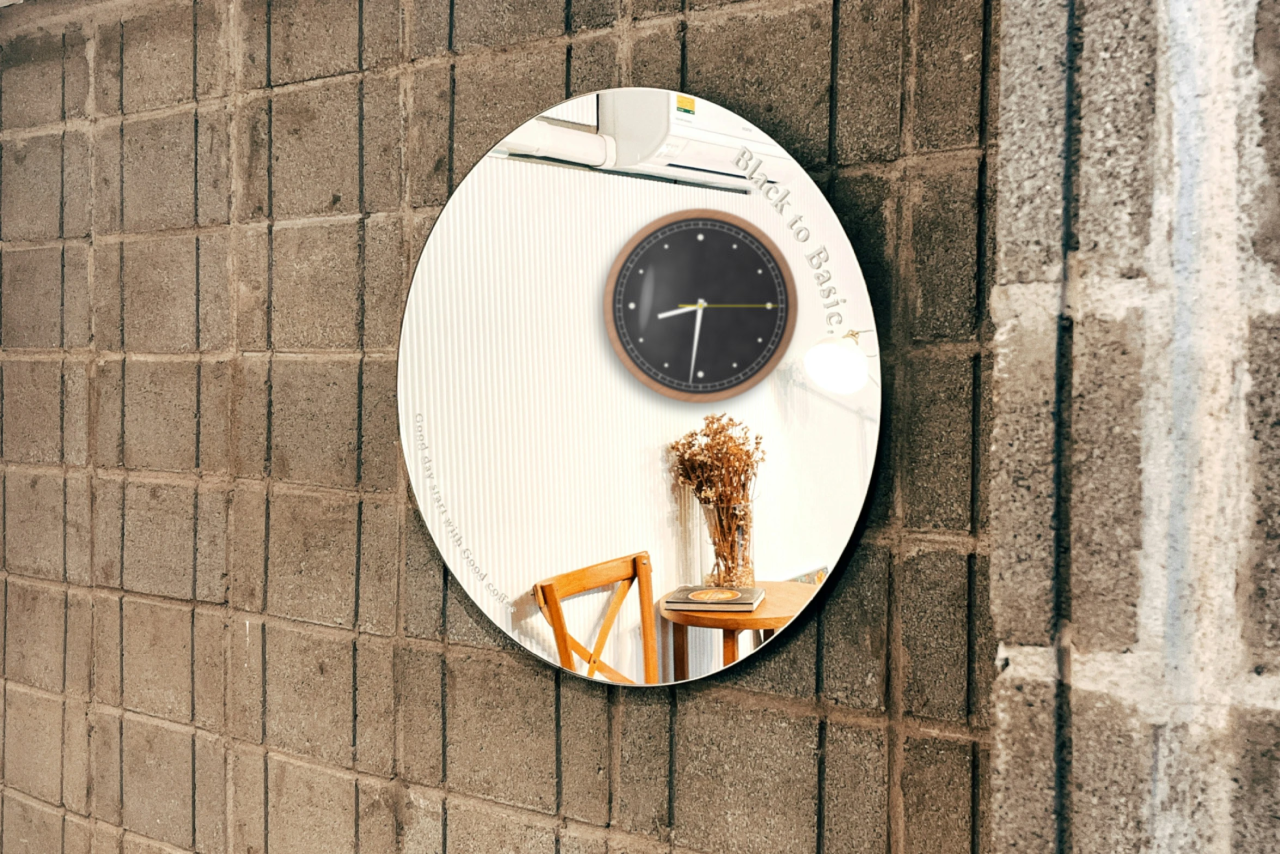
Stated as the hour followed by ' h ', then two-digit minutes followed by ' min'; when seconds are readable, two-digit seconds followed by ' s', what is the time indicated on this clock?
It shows 8 h 31 min 15 s
